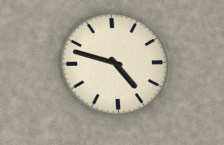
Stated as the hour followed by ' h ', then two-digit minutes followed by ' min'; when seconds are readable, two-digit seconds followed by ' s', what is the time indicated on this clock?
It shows 4 h 48 min
